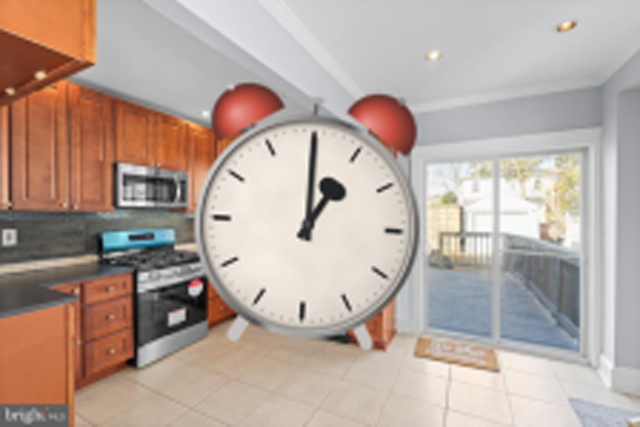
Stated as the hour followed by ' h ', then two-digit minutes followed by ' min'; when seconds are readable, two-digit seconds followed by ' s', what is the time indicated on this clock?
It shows 1 h 00 min
